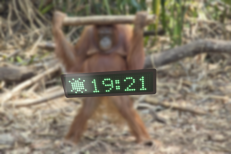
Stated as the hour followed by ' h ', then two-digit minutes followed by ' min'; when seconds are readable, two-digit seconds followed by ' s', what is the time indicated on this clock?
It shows 19 h 21 min
